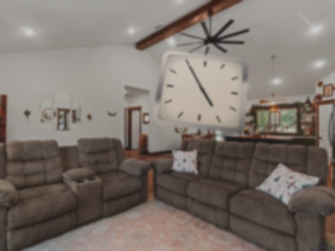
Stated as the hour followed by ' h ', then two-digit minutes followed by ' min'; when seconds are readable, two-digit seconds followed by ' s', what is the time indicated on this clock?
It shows 4 h 55 min
